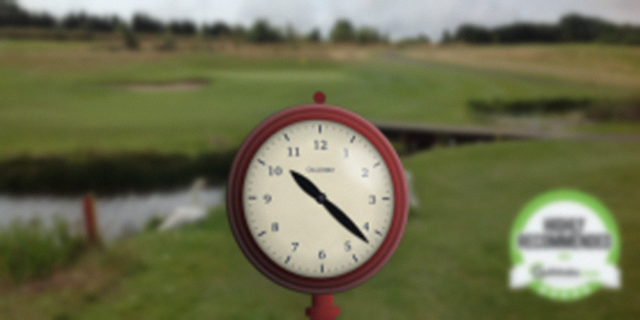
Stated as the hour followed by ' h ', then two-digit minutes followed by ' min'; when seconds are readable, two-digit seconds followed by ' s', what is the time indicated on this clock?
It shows 10 h 22 min
